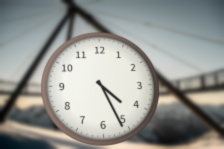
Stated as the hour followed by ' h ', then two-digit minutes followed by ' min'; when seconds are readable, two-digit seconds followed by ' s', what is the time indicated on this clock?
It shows 4 h 26 min
